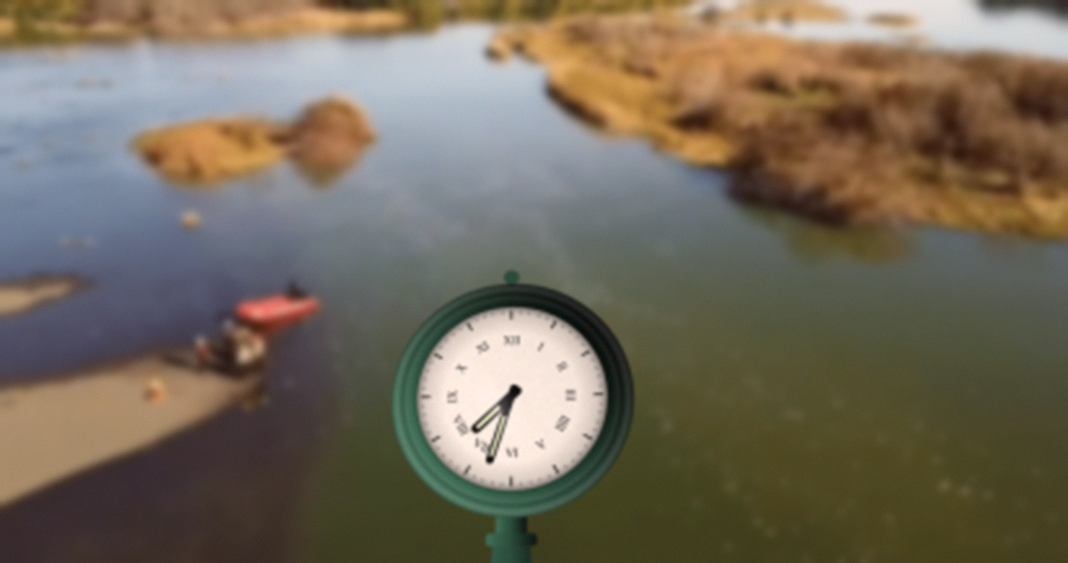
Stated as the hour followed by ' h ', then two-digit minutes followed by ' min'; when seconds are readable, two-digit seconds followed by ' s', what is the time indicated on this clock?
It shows 7 h 33 min
